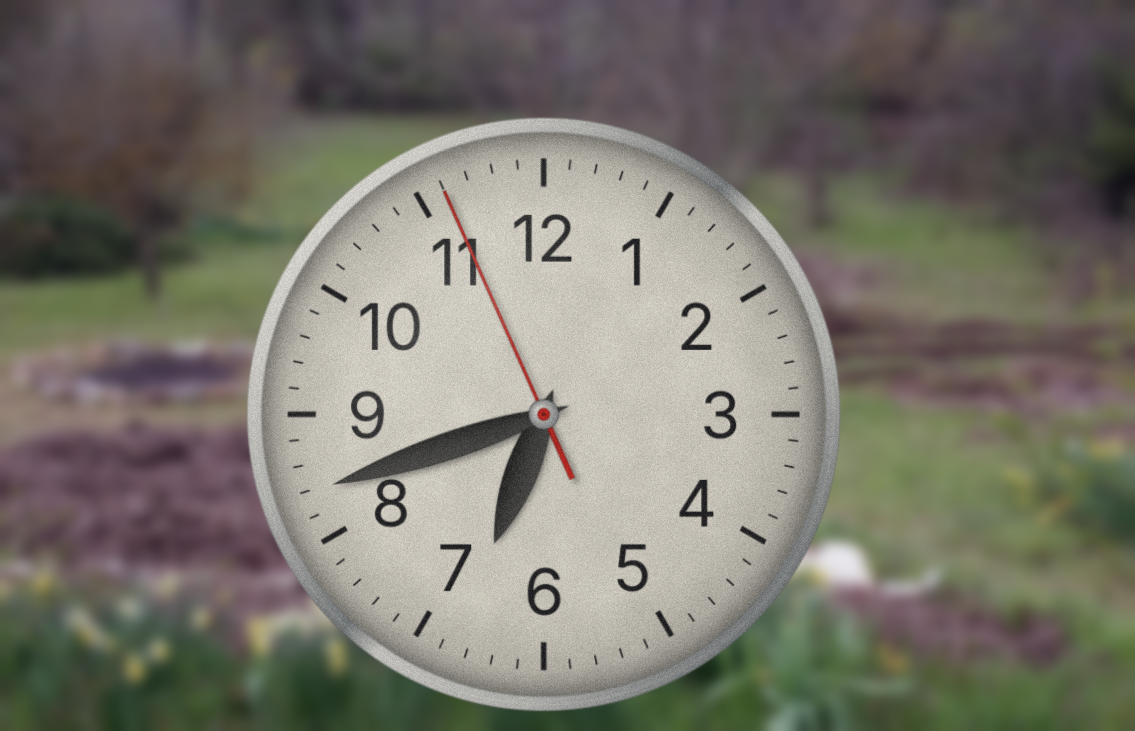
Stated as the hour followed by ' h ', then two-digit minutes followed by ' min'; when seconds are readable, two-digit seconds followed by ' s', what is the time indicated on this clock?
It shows 6 h 41 min 56 s
